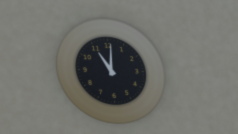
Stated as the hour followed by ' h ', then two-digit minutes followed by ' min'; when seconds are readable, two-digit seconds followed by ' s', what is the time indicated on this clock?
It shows 11 h 01 min
